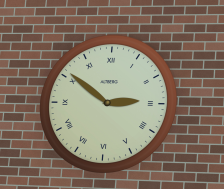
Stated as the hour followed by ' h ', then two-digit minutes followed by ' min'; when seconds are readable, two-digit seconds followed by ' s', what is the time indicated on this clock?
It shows 2 h 51 min
